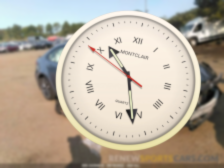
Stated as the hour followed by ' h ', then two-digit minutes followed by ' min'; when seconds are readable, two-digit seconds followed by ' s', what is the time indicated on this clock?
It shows 10 h 26 min 49 s
